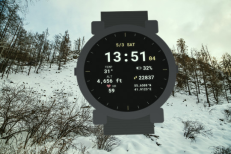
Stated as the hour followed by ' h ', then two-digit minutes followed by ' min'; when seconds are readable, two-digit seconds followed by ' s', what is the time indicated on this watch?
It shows 13 h 51 min
